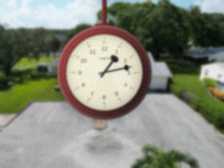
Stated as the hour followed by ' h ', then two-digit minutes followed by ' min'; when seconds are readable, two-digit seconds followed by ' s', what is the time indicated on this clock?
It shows 1 h 13 min
